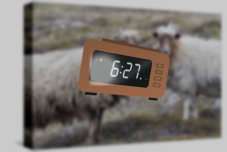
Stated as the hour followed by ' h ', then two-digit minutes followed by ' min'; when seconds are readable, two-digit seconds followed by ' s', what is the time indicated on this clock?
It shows 6 h 27 min
